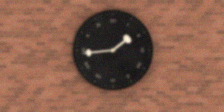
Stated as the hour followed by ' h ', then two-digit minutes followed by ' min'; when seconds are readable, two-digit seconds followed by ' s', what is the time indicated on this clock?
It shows 1 h 44 min
